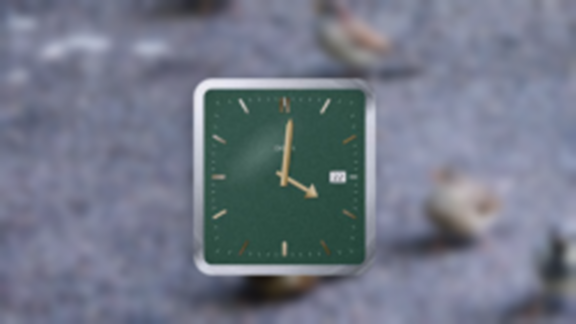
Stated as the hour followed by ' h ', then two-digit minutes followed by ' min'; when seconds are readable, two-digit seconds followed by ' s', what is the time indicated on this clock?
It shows 4 h 01 min
